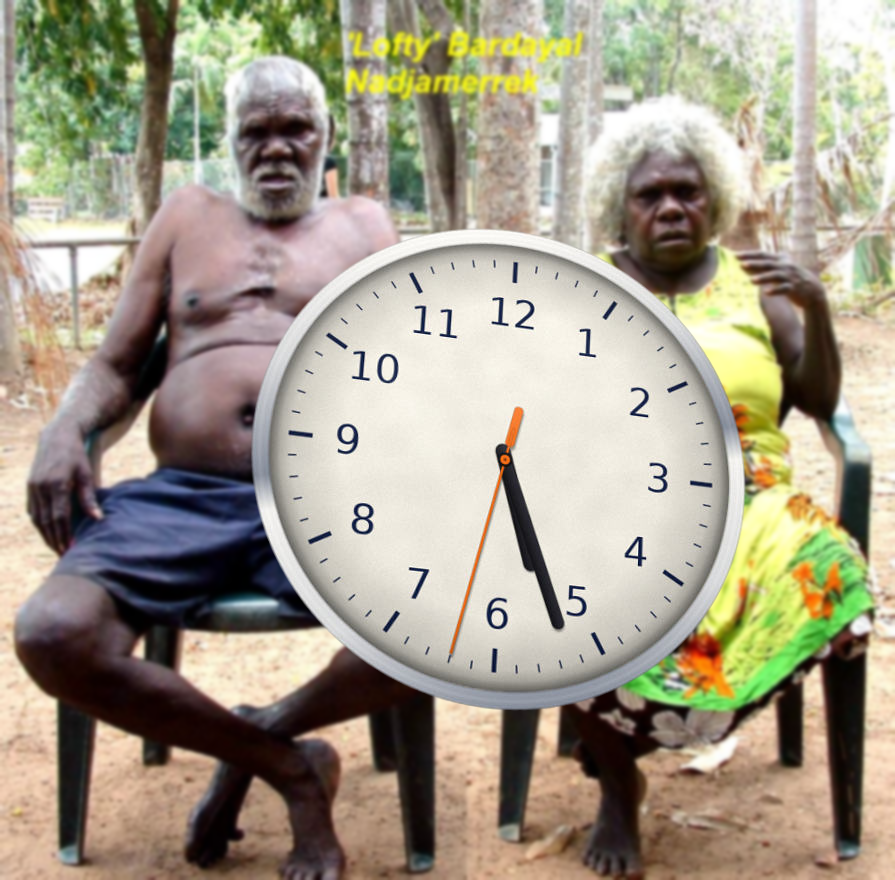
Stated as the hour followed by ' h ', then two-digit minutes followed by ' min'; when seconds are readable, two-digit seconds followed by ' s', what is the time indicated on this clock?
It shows 5 h 26 min 32 s
